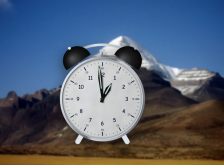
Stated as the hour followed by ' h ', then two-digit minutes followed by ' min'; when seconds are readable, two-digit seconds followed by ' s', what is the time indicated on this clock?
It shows 12 h 59 min
